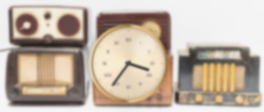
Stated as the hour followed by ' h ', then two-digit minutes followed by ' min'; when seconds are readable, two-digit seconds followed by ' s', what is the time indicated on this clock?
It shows 3 h 36 min
